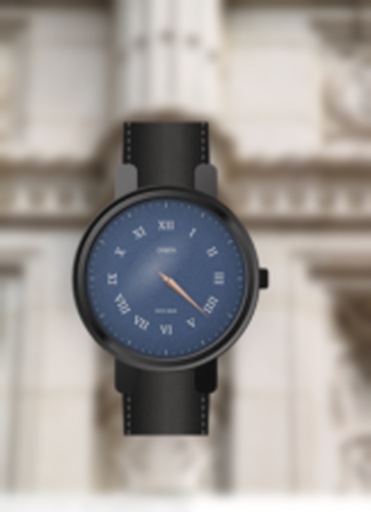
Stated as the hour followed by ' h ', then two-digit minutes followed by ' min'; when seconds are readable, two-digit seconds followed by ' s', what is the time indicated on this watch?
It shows 4 h 22 min
